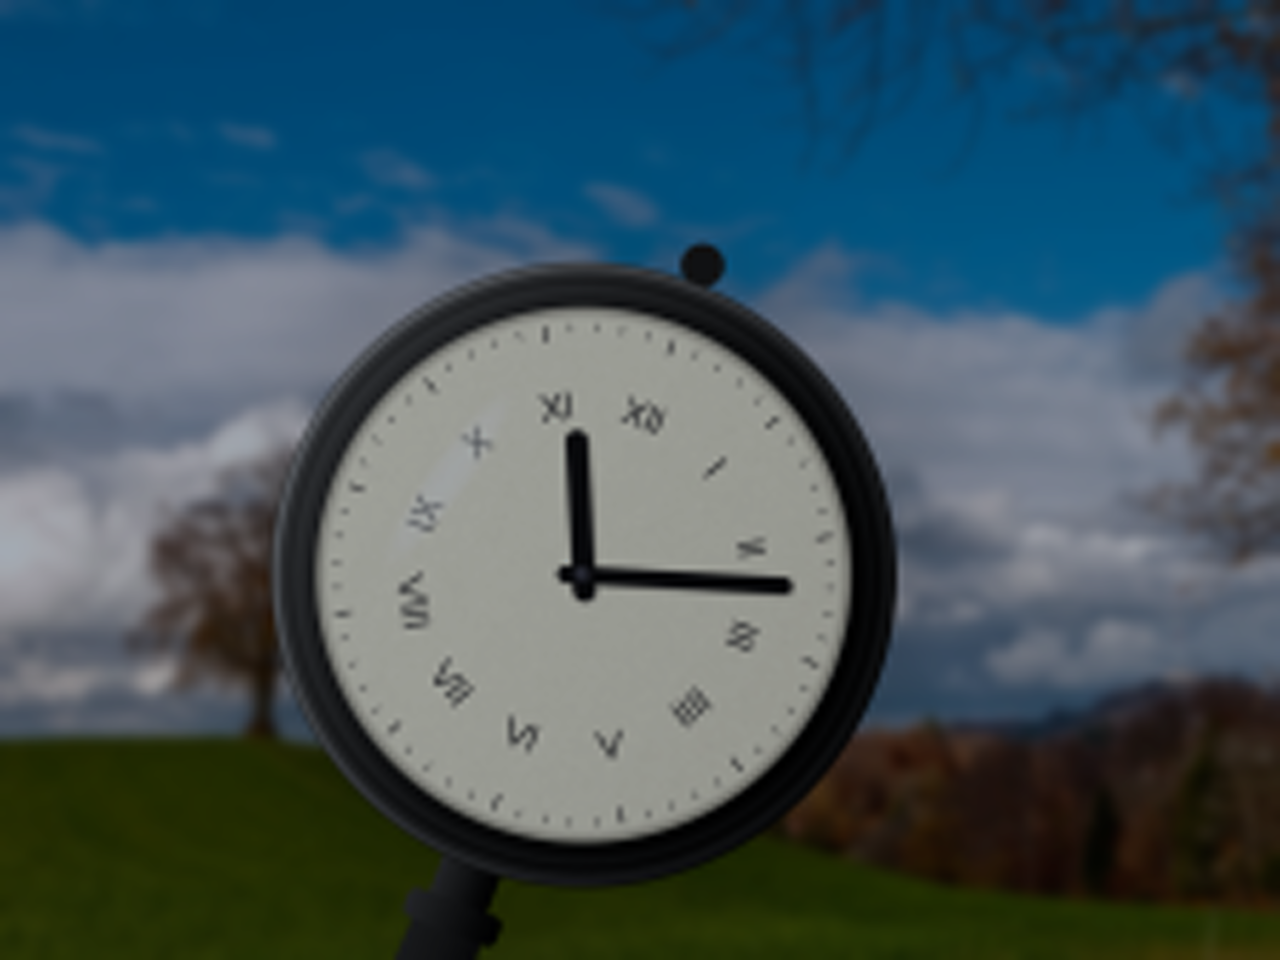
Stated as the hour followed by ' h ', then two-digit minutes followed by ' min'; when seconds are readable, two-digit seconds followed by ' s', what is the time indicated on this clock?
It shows 11 h 12 min
